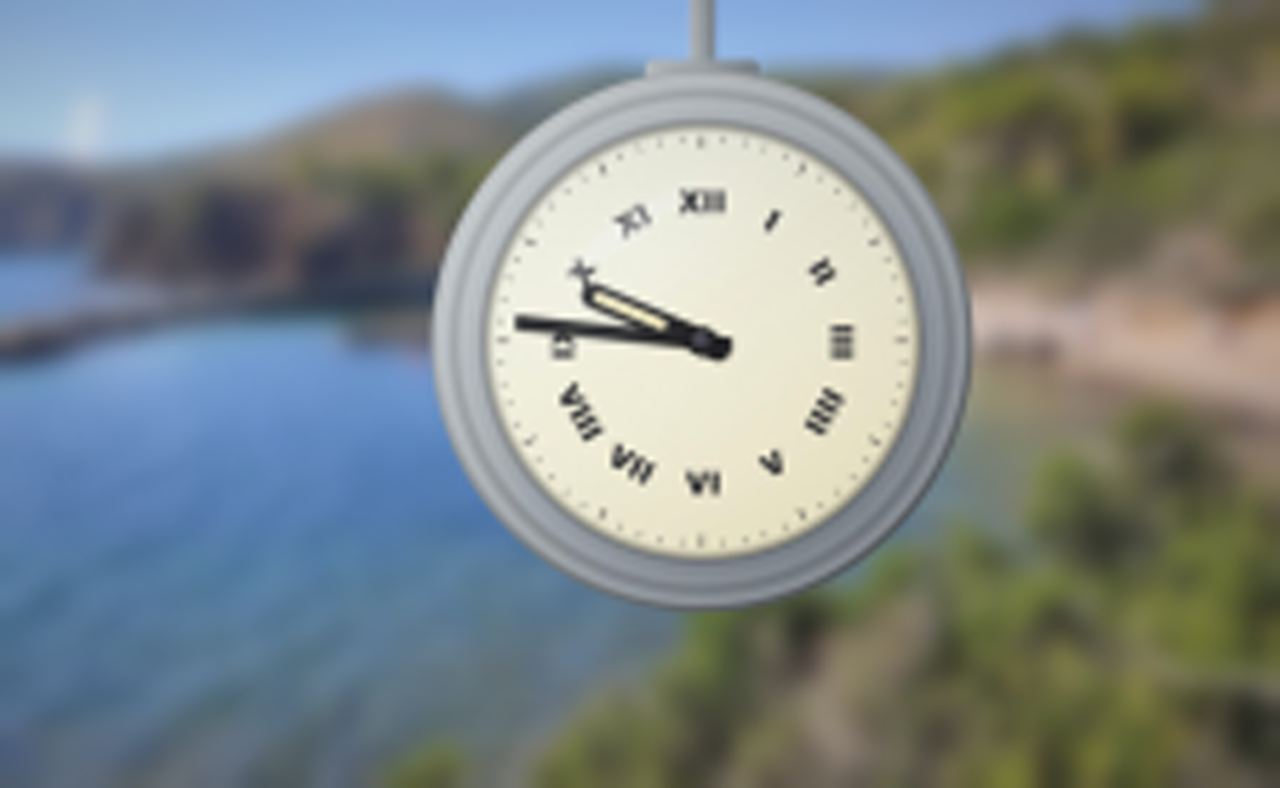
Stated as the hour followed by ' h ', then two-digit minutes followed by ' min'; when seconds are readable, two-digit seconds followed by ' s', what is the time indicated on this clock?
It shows 9 h 46 min
